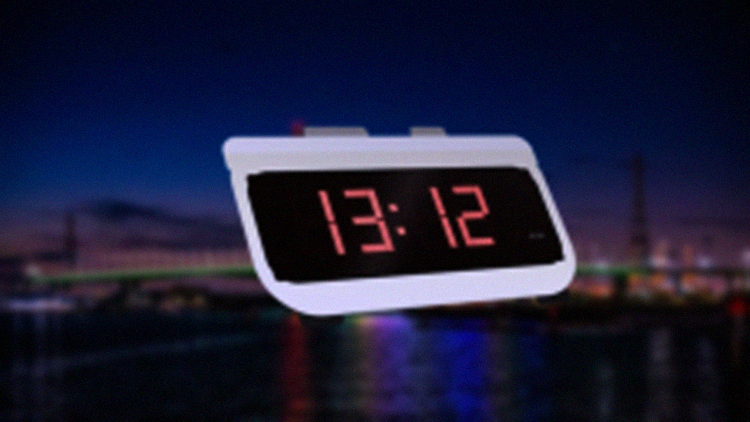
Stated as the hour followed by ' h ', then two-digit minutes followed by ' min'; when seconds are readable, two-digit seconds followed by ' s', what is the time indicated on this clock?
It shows 13 h 12 min
